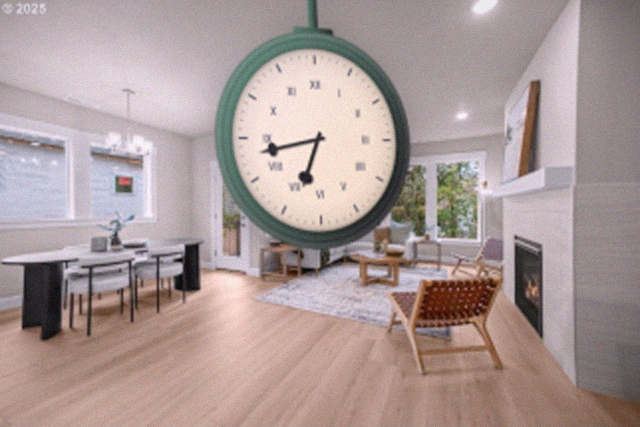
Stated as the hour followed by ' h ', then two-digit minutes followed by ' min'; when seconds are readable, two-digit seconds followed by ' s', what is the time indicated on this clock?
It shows 6 h 43 min
